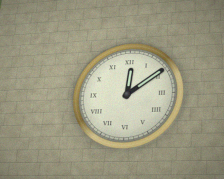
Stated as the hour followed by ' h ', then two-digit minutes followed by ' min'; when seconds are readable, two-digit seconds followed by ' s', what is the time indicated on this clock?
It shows 12 h 09 min
